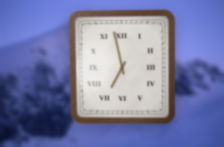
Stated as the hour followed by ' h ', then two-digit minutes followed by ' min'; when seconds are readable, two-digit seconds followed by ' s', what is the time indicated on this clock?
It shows 6 h 58 min
